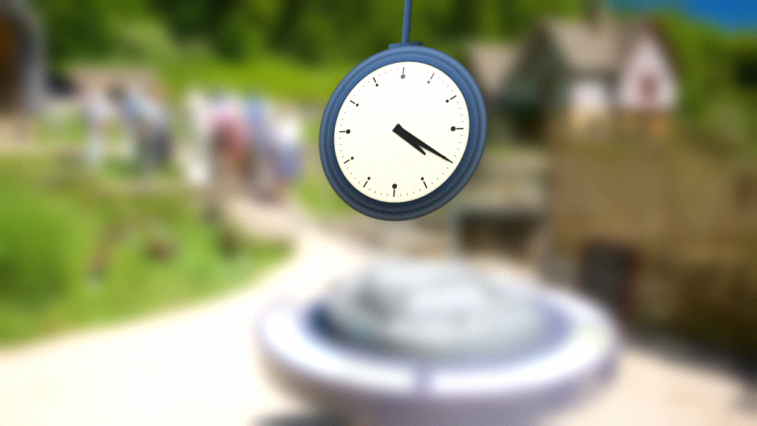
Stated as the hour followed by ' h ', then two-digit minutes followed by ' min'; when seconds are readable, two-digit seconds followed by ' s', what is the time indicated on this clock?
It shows 4 h 20 min
